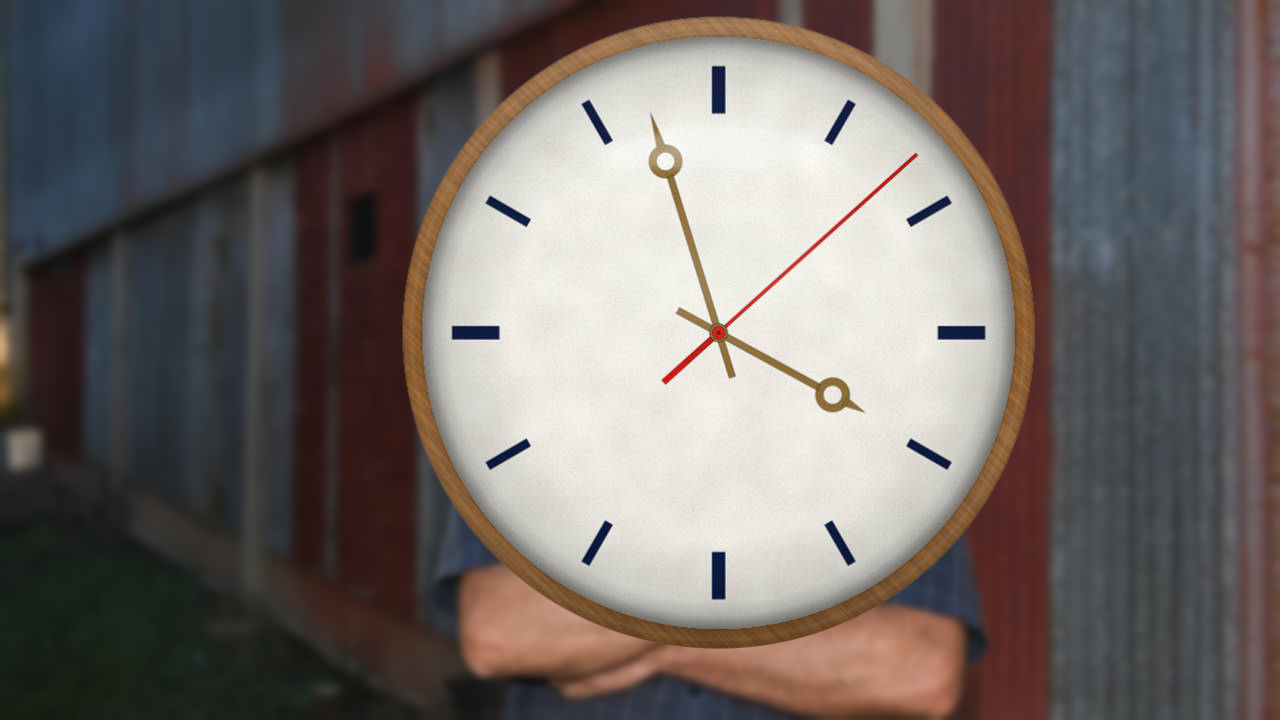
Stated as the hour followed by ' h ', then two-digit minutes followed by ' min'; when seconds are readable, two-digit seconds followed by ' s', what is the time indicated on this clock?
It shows 3 h 57 min 08 s
